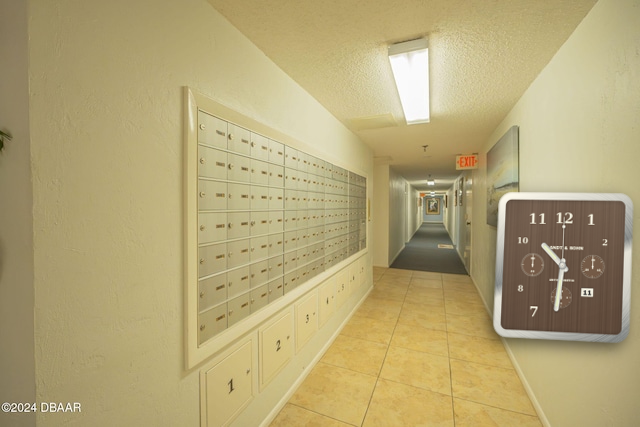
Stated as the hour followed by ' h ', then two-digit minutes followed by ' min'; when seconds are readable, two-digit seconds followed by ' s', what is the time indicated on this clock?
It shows 10 h 31 min
